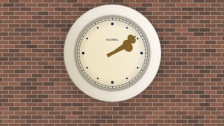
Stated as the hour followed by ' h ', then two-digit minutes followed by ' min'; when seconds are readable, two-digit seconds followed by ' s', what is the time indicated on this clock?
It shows 2 h 09 min
